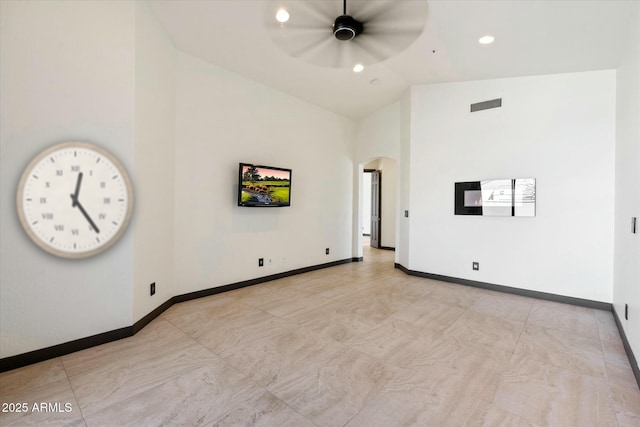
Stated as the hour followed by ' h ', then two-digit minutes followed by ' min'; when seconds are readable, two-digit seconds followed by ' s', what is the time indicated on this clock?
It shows 12 h 24 min
